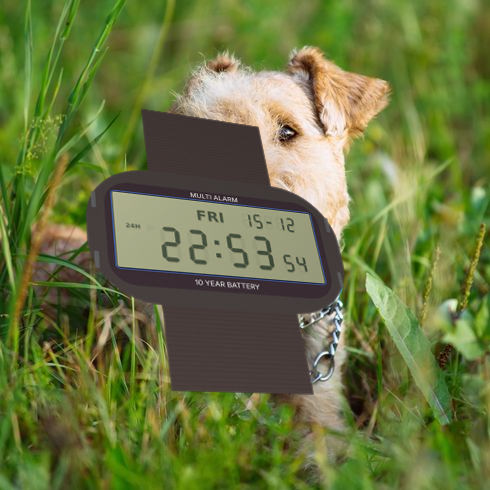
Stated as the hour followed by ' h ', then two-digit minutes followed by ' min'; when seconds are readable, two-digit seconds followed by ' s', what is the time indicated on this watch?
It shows 22 h 53 min 54 s
